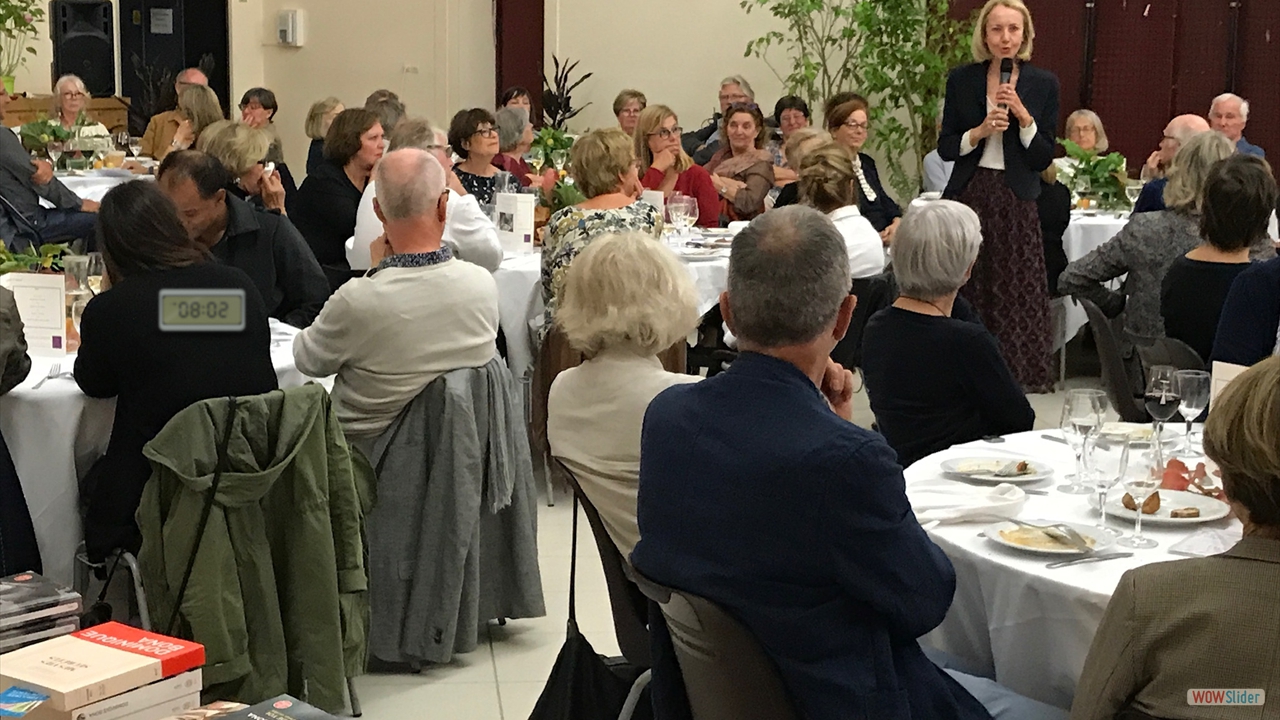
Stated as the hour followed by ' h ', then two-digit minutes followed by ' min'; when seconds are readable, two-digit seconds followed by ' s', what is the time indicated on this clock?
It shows 8 h 02 min
